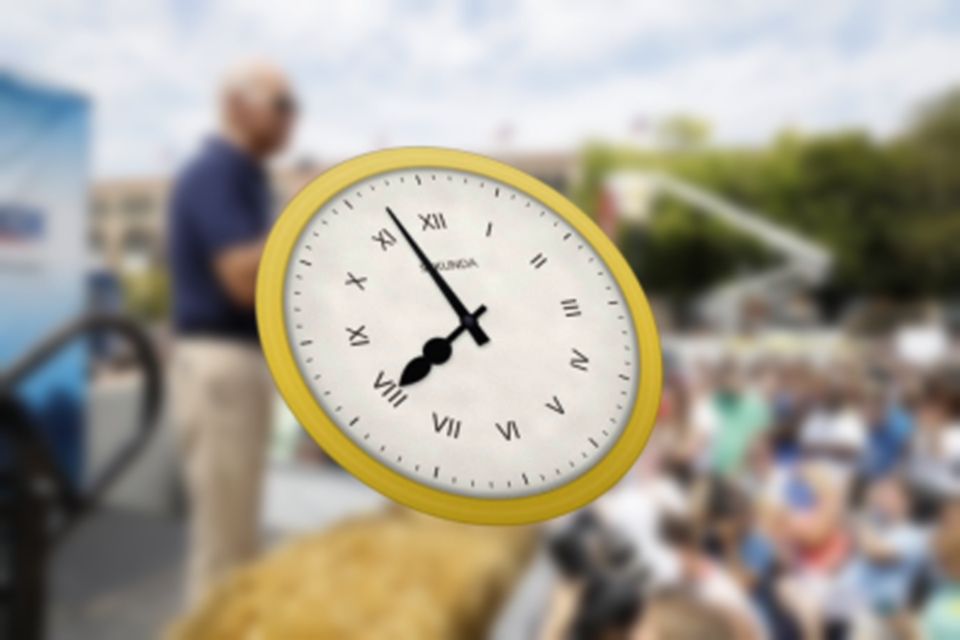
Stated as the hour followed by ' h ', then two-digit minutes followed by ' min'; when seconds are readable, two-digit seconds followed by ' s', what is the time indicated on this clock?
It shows 7 h 57 min
